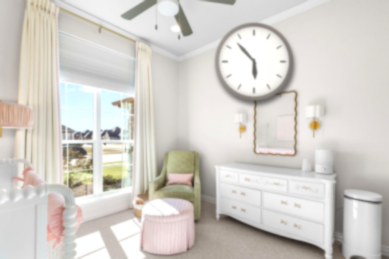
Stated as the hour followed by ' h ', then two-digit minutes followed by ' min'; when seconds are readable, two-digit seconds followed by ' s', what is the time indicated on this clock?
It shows 5 h 53 min
